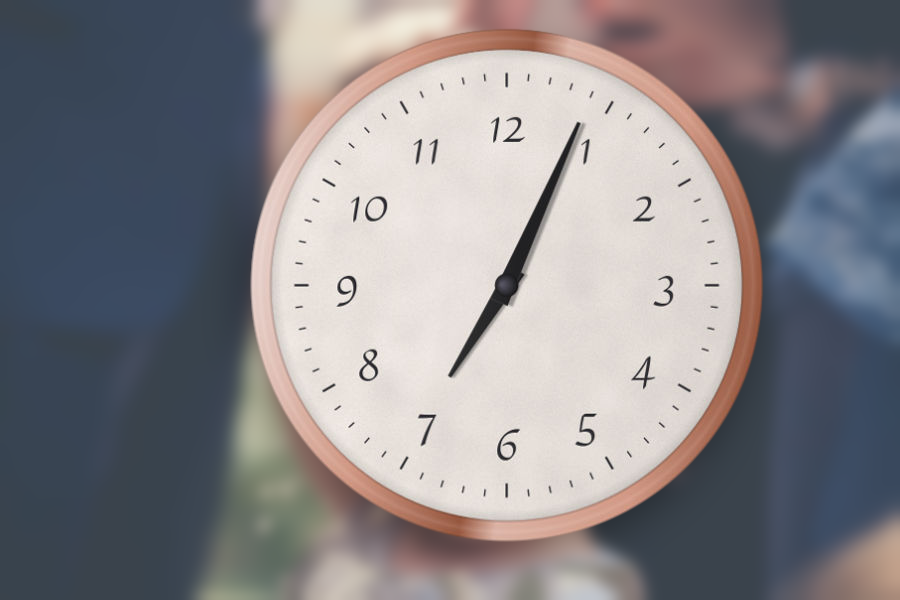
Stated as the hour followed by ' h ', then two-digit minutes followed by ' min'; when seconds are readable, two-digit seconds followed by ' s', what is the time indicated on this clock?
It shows 7 h 04 min
